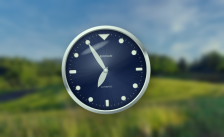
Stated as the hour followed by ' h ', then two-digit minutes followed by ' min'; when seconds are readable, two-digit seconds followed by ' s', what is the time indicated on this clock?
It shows 6 h 55 min
